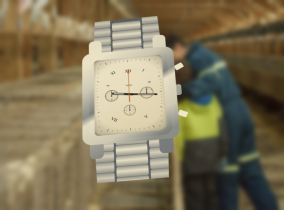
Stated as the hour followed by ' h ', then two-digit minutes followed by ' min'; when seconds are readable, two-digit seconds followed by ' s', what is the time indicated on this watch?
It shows 9 h 16 min
